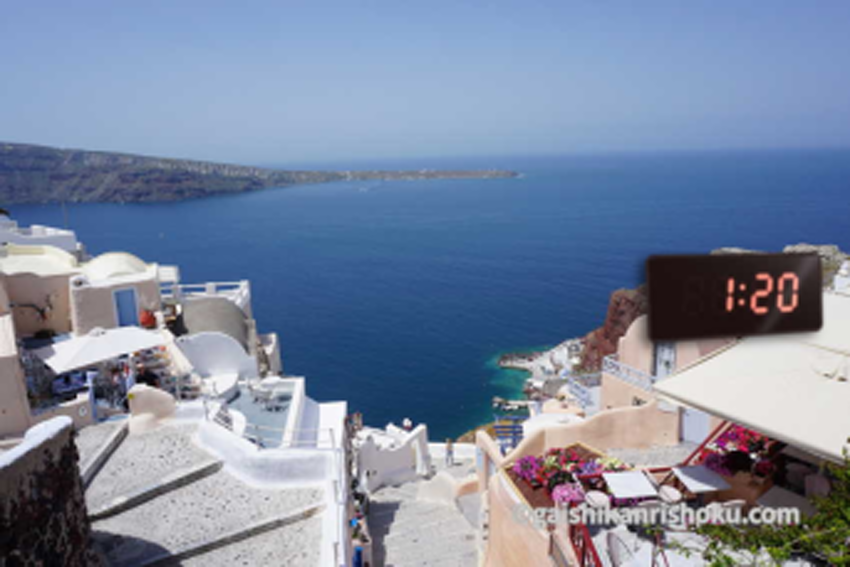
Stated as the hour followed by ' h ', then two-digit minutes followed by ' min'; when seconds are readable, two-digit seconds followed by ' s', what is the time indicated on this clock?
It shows 1 h 20 min
